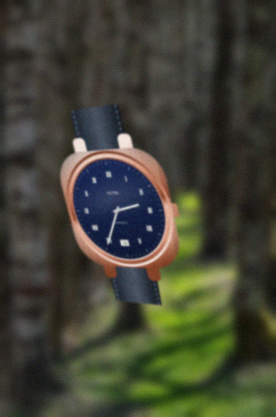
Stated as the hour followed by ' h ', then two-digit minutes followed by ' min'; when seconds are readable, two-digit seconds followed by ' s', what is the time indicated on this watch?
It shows 2 h 35 min
